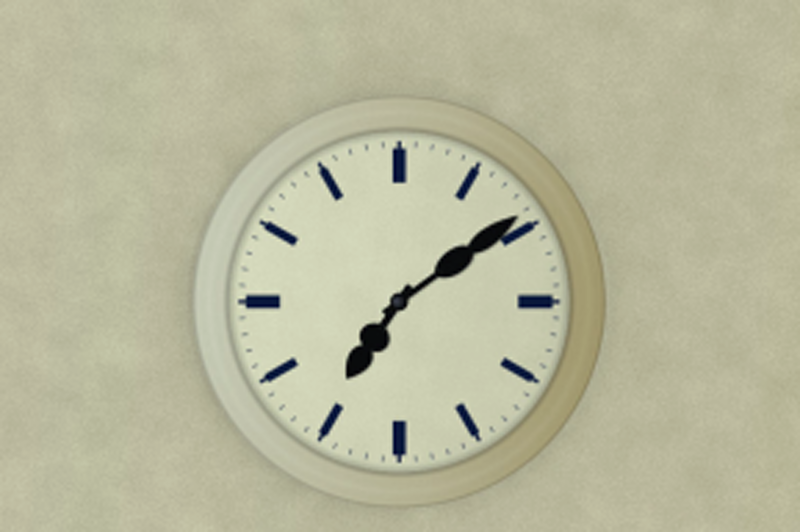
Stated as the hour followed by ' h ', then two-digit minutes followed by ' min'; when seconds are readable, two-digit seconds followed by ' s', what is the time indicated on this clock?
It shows 7 h 09 min
